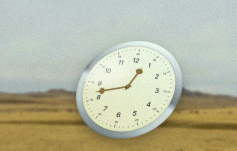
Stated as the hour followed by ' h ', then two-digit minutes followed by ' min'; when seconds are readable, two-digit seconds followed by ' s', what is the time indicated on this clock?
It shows 12 h 42 min
